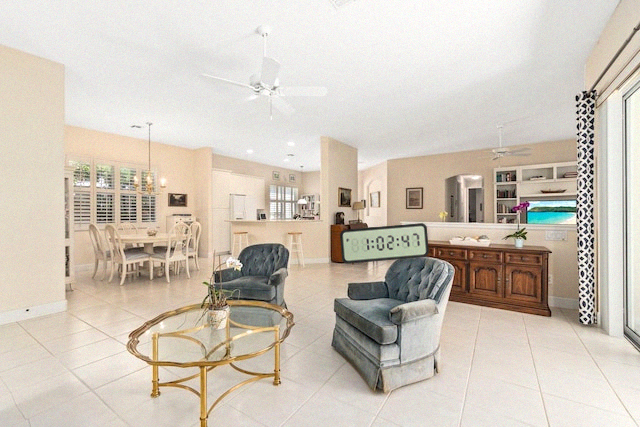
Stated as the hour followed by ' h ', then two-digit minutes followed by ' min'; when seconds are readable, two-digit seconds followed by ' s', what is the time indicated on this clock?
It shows 1 h 02 min 47 s
